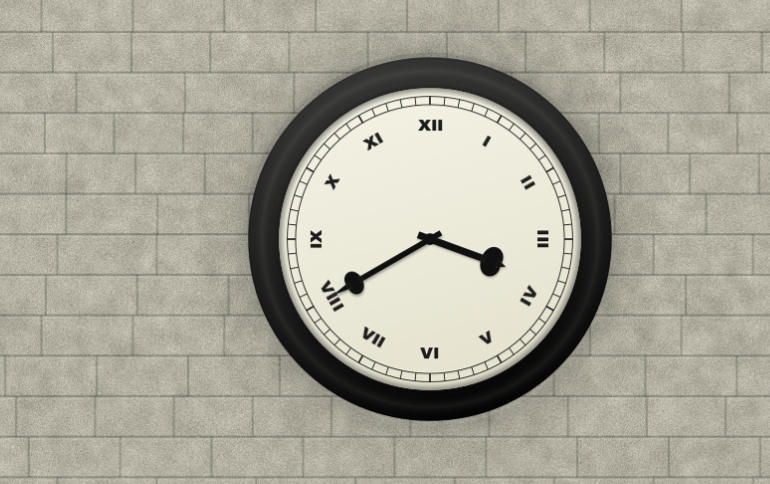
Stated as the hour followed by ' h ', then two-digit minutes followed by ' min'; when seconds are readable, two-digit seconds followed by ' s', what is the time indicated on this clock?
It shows 3 h 40 min
